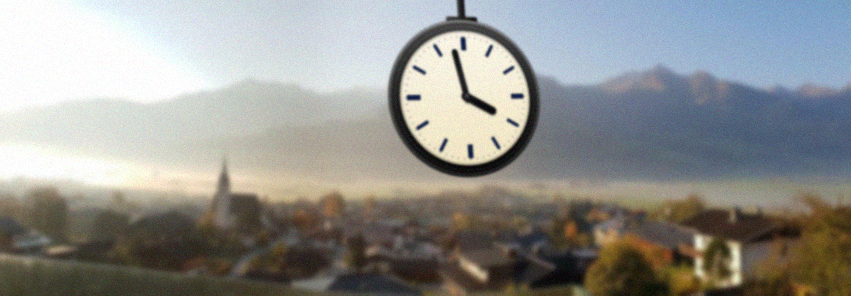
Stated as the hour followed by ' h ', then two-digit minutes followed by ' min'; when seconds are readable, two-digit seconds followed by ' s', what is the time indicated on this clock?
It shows 3 h 58 min
